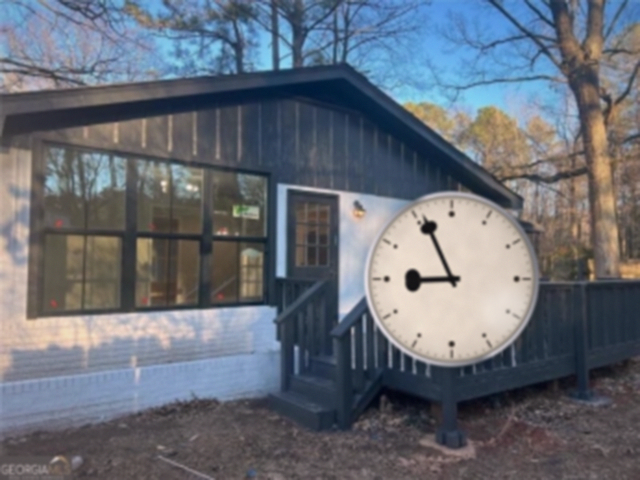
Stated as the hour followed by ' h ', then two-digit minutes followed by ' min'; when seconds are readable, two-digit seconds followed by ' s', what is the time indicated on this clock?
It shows 8 h 56 min
